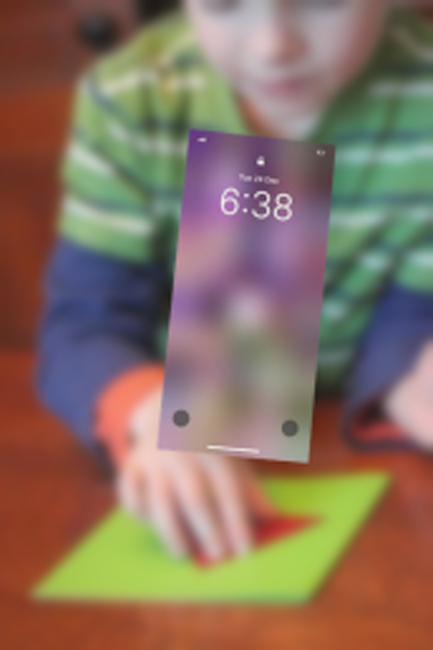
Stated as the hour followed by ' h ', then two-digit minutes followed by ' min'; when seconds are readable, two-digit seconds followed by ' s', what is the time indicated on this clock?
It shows 6 h 38 min
